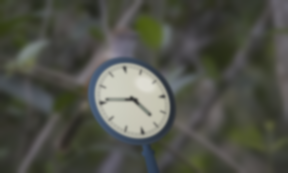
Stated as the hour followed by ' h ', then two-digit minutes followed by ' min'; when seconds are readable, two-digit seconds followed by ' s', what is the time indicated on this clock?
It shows 4 h 46 min
